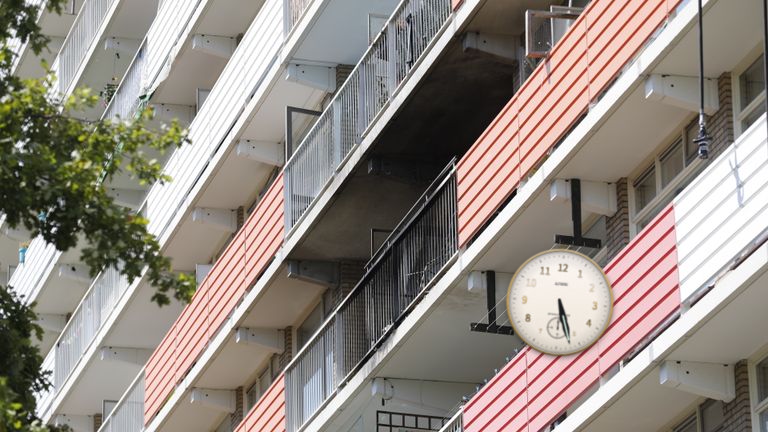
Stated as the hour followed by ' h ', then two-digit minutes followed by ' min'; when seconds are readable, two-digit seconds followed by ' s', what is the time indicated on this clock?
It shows 5 h 27 min
